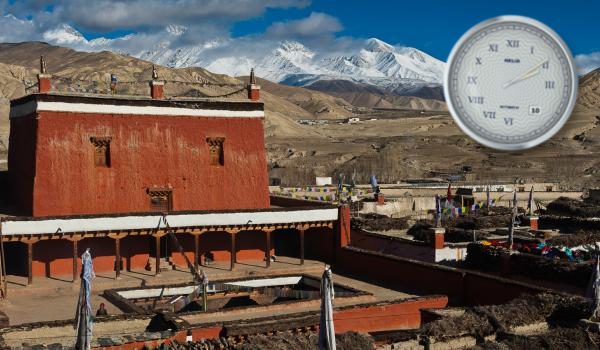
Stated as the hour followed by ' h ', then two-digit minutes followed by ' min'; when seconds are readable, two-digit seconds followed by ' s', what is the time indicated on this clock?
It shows 2 h 09 min
